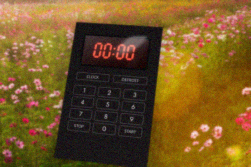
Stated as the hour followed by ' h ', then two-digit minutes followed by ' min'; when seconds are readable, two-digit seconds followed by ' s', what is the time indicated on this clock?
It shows 0 h 00 min
